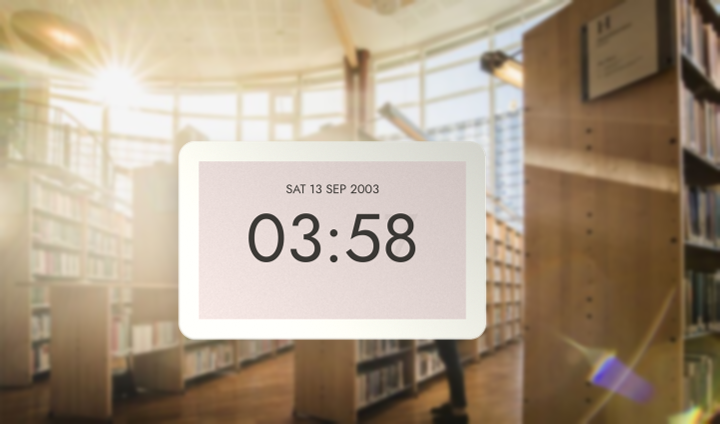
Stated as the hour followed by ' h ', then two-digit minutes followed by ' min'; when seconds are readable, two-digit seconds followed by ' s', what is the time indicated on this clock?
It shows 3 h 58 min
